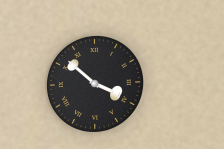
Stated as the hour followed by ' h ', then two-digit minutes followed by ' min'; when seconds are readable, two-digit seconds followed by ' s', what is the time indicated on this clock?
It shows 3 h 52 min
